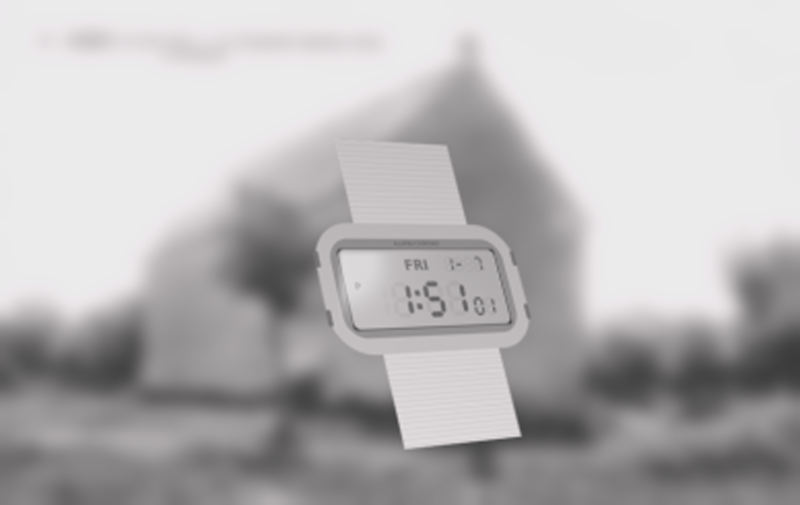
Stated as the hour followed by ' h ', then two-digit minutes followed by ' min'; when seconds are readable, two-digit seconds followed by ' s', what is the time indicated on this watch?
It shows 1 h 51 min 01 s
